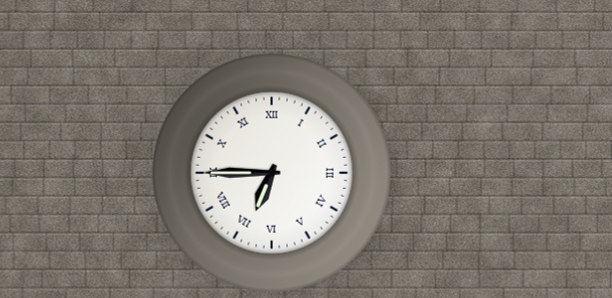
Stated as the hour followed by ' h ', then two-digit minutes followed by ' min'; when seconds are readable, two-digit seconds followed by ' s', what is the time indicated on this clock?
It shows 6 h 45 min
